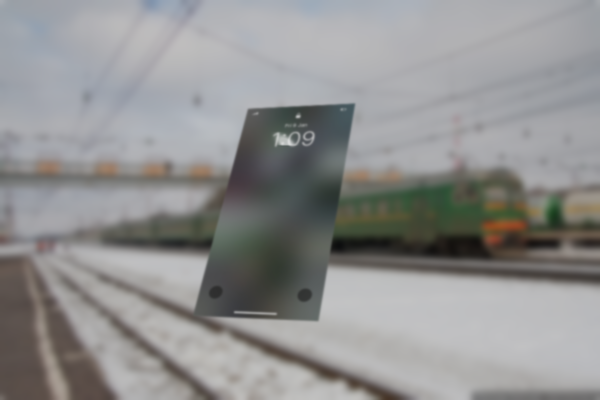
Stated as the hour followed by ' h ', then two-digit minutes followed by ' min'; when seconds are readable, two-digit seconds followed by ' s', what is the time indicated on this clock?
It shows 1 h 09 min
